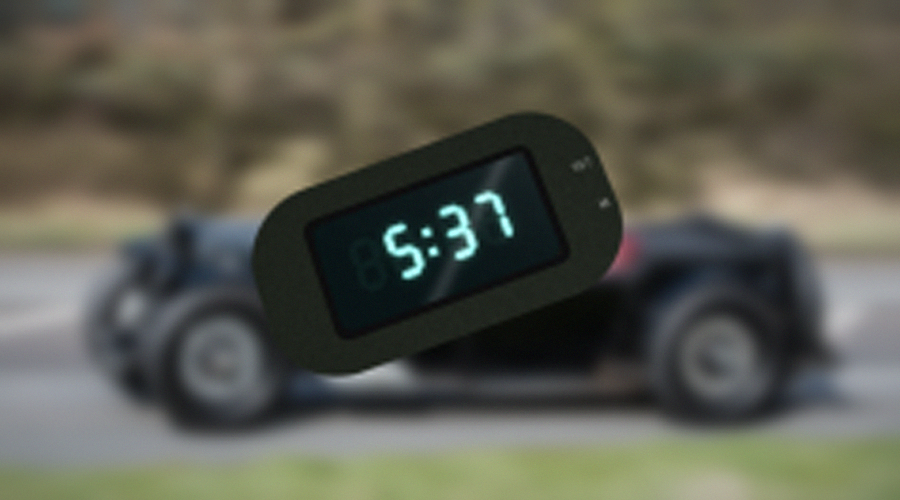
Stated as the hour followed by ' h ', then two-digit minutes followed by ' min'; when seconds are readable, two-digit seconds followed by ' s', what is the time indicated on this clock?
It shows 5 h 37 min
